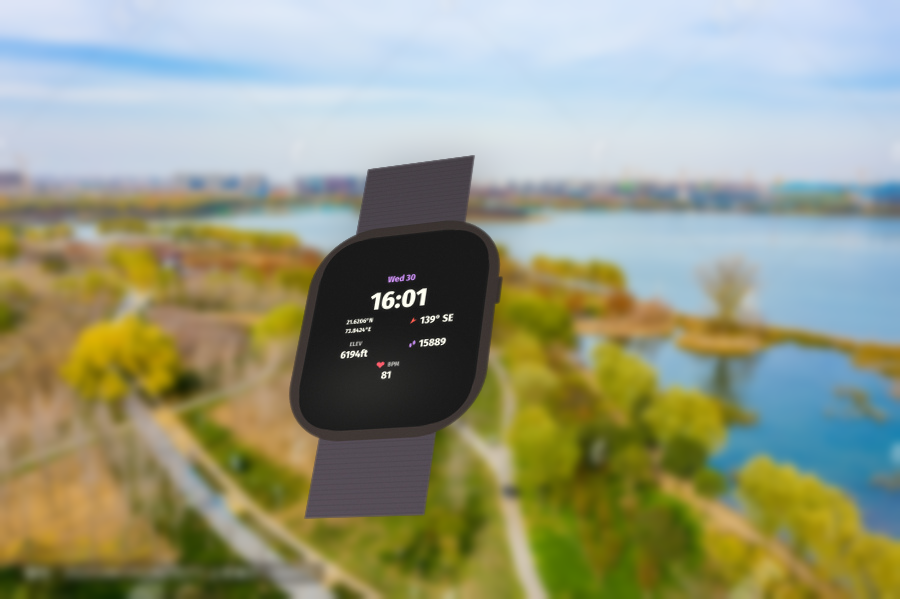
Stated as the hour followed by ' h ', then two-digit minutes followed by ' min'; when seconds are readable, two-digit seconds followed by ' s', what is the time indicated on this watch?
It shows 16 h 01 min
